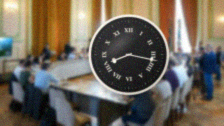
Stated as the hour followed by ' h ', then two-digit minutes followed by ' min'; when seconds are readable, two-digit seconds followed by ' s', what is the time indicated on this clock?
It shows 8 h 17 min
